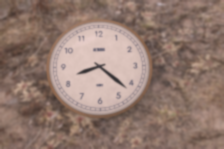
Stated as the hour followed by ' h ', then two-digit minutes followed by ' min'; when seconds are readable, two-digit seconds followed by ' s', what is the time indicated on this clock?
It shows 8 h 22 min
